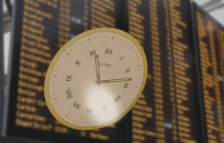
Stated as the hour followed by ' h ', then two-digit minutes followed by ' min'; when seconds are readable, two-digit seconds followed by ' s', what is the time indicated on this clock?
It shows 11 h 13 min
